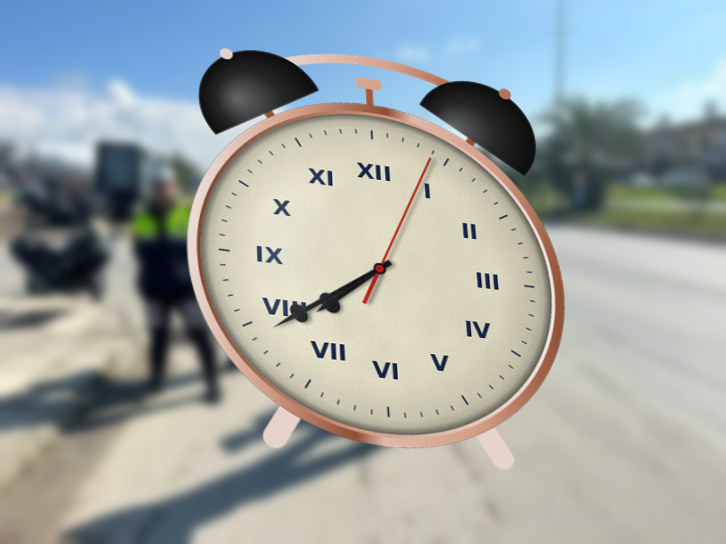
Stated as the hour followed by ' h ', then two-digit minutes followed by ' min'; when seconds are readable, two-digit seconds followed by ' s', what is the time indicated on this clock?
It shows 7 h 39 min 04 s
